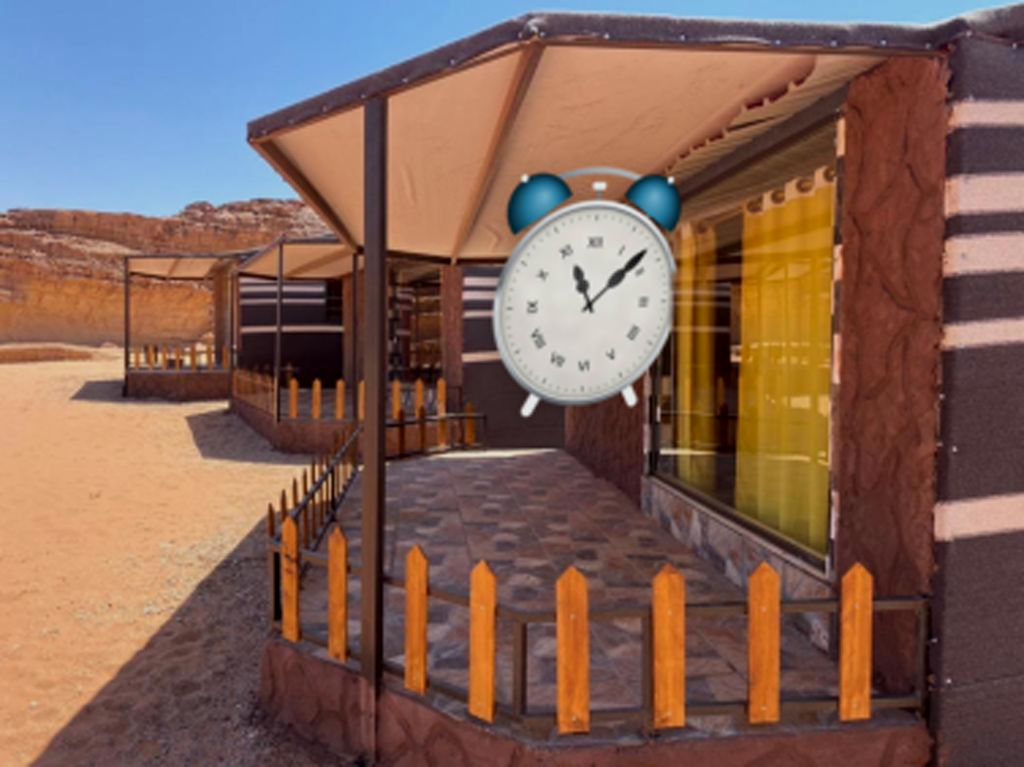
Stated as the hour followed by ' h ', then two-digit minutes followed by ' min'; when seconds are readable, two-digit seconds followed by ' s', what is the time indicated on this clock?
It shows 11 h 08 min
